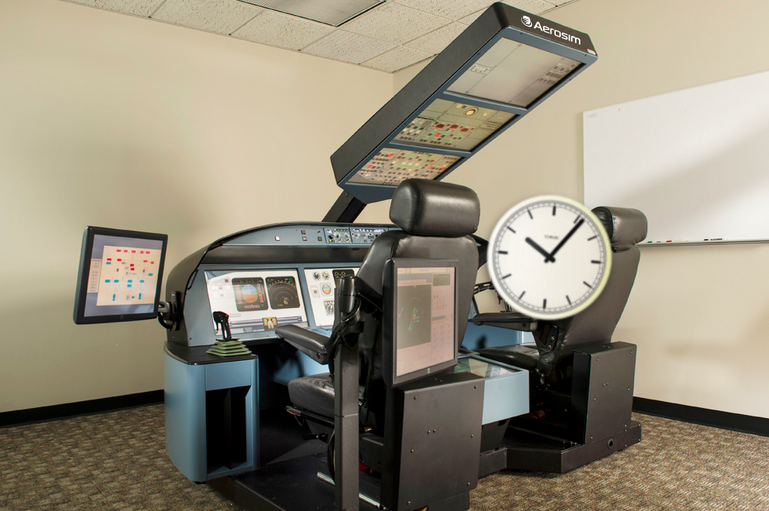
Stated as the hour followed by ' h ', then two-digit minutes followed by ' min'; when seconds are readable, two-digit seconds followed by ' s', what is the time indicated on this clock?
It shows 10 h 06 min
